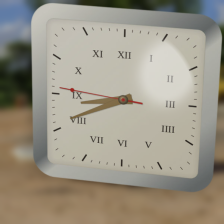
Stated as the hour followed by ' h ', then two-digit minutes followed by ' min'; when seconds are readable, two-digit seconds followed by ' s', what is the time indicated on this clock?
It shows 8 h 40 min 46 s
